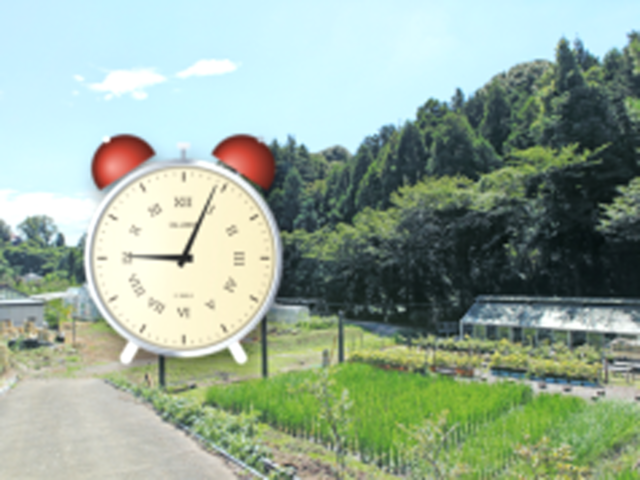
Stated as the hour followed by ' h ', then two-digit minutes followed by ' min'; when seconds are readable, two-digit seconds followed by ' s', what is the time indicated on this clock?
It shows 9 h 04 min
